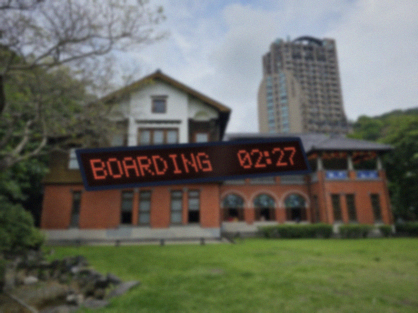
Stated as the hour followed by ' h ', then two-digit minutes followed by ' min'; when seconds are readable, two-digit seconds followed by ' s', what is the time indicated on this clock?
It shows 2 h 27 min
